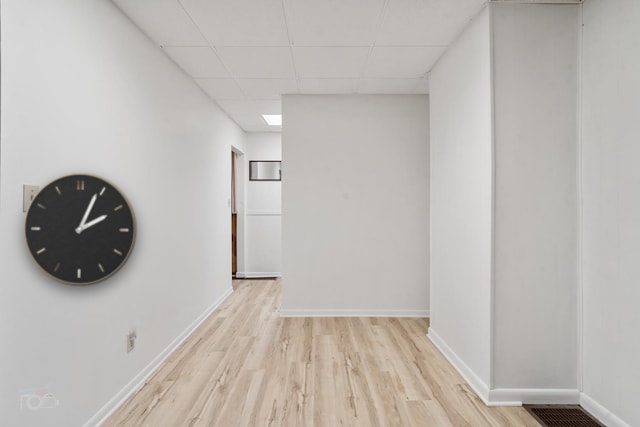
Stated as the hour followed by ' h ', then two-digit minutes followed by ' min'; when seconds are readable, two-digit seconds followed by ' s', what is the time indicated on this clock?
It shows 2 h 04 min
